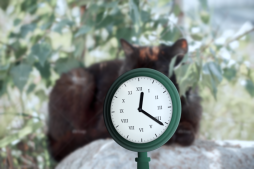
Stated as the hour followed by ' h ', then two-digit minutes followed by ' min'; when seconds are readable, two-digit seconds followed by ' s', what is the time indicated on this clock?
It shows 12 h 21 min
